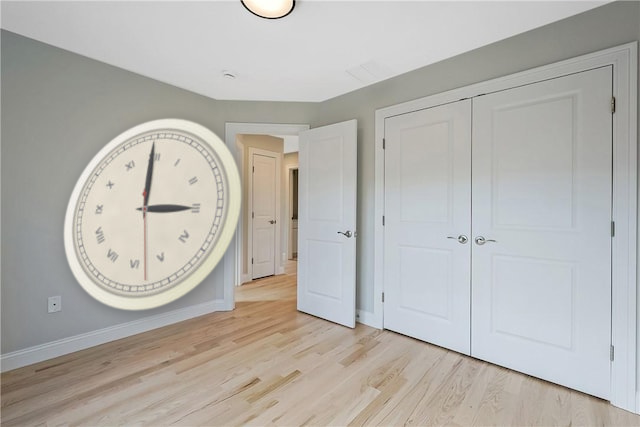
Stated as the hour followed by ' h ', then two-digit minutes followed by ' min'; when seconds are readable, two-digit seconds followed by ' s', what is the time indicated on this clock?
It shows 2 h 59 min 28 s
